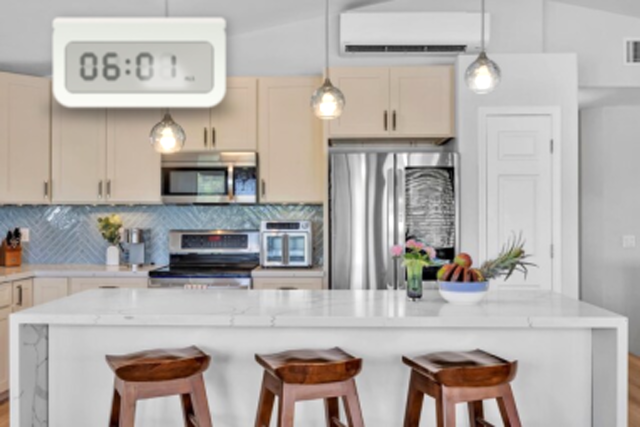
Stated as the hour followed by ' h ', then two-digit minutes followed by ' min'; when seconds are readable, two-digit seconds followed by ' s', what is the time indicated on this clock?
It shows 6 h 01 min
